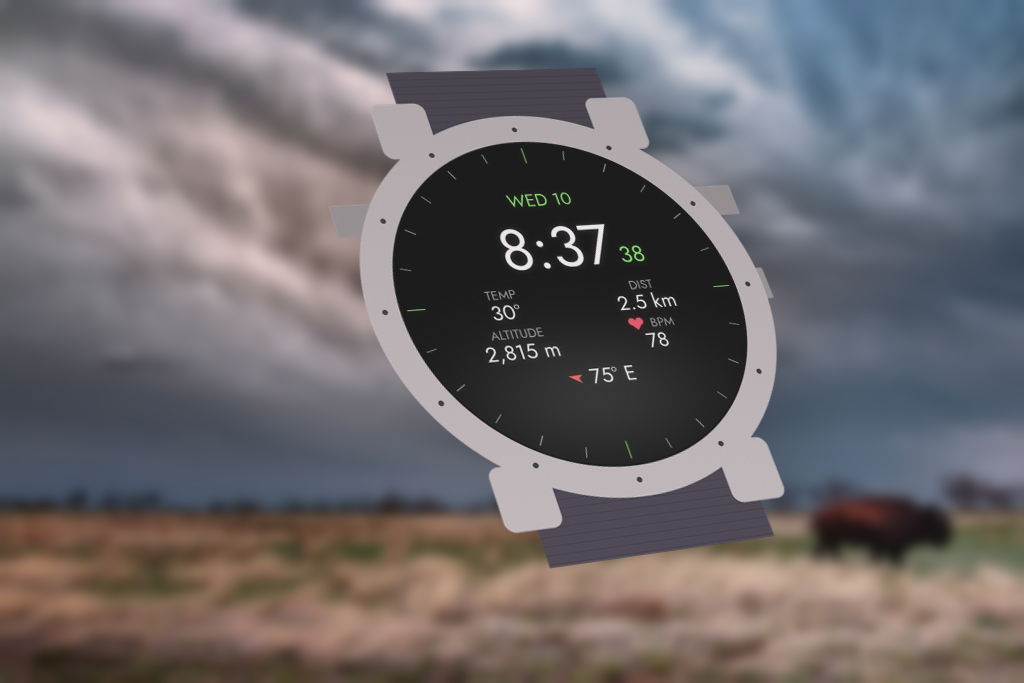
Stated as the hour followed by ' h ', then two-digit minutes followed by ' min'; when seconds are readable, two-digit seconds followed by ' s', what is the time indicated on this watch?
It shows 8 h 37 min 38 s
